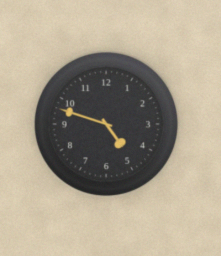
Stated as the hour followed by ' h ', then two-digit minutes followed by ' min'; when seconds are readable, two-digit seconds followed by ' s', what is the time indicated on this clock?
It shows 4 h 48 min
